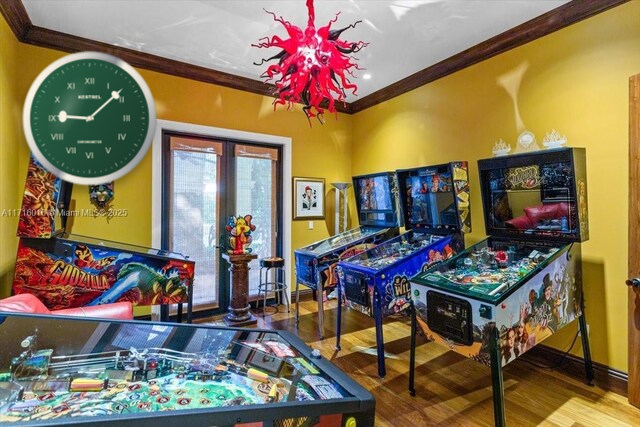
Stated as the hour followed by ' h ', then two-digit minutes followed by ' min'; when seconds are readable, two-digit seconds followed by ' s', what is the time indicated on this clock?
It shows 9 h 08 min
